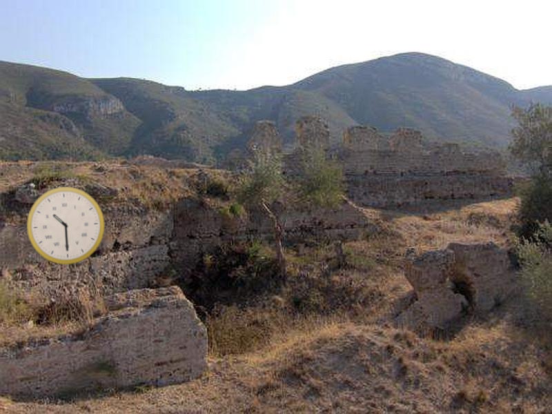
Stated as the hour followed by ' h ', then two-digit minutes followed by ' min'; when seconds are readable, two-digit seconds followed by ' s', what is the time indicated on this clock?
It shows 10 h 30 min
